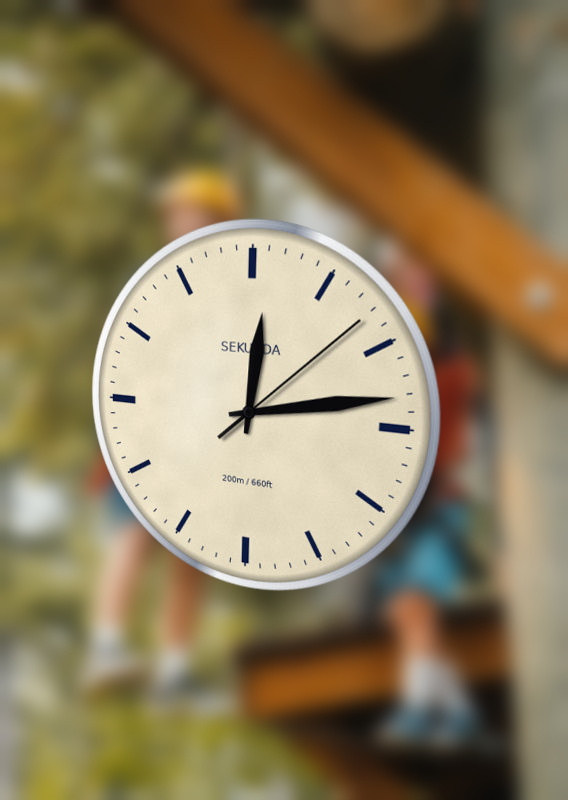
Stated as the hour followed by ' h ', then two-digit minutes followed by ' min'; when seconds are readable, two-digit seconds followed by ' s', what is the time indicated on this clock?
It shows 12 h 13 min 08 s
